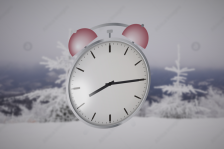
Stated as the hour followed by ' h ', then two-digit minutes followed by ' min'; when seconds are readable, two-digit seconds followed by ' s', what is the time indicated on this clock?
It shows 8 h 15 min
